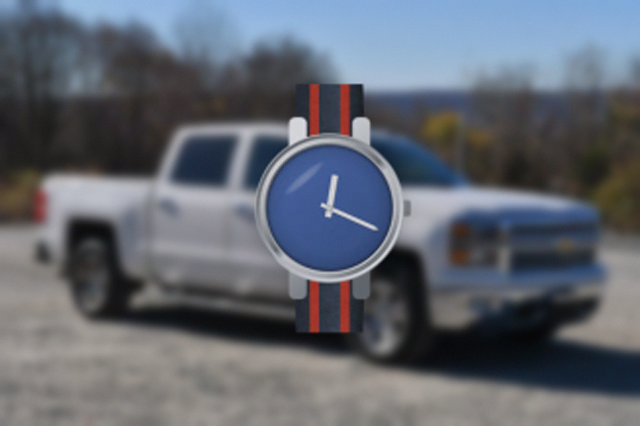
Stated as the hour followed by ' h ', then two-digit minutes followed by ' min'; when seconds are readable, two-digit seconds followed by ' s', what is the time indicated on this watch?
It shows 12 h 19 min
